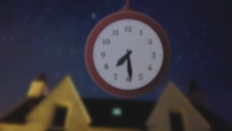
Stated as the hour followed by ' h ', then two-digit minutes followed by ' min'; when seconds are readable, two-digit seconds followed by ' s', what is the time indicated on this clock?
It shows 7 h 29 min
